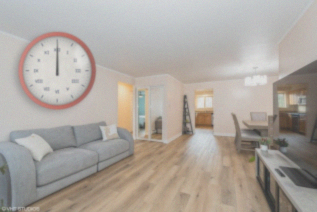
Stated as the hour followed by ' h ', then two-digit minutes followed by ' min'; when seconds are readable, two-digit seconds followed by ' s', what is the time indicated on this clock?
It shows 12 h 00 min
